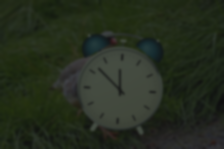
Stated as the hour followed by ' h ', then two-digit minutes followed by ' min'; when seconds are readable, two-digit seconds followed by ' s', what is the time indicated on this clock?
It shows 11 h 52 min
